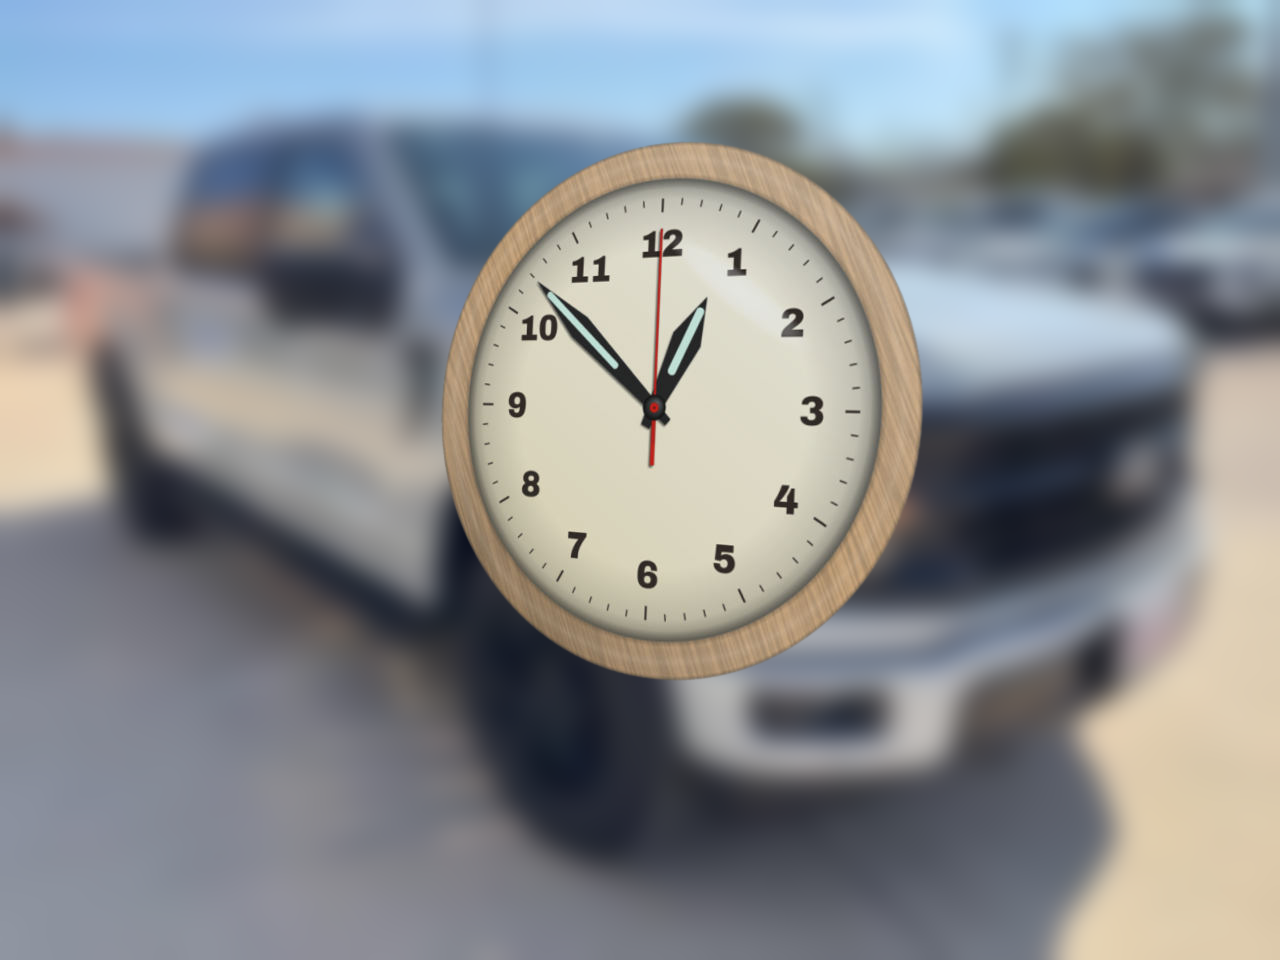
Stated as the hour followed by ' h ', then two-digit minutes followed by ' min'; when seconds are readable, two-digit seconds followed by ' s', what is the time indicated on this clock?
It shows 12 h 52 min 00 s
